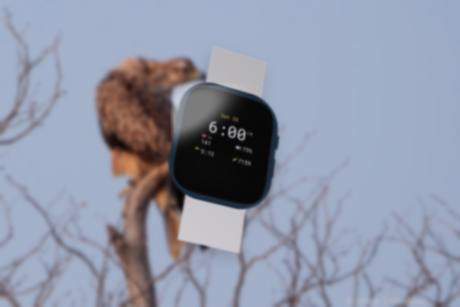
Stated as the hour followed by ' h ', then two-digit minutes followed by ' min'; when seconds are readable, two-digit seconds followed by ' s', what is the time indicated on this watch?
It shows 6 h 00 min
